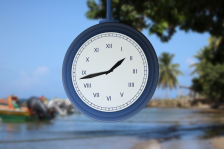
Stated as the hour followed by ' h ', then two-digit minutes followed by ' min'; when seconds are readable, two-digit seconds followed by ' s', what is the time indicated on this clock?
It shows 1 h 43 min
